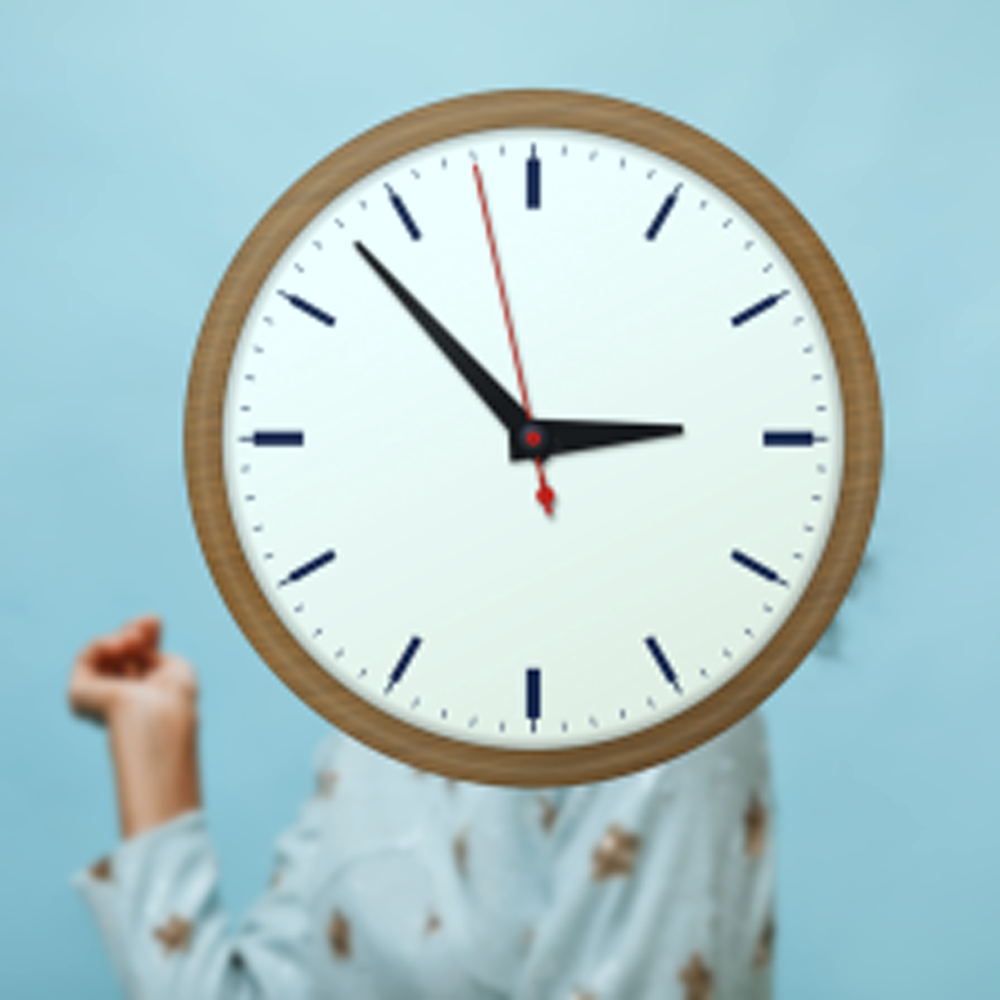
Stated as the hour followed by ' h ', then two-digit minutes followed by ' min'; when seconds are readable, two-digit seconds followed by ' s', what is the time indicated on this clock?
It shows 2 h 52 min 58 s
